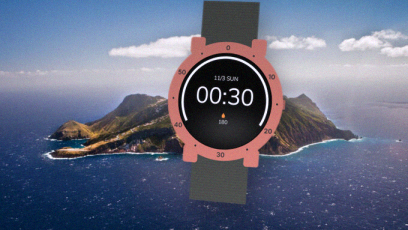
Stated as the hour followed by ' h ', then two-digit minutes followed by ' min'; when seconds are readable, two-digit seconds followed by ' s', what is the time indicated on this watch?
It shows 0 h 30 min
